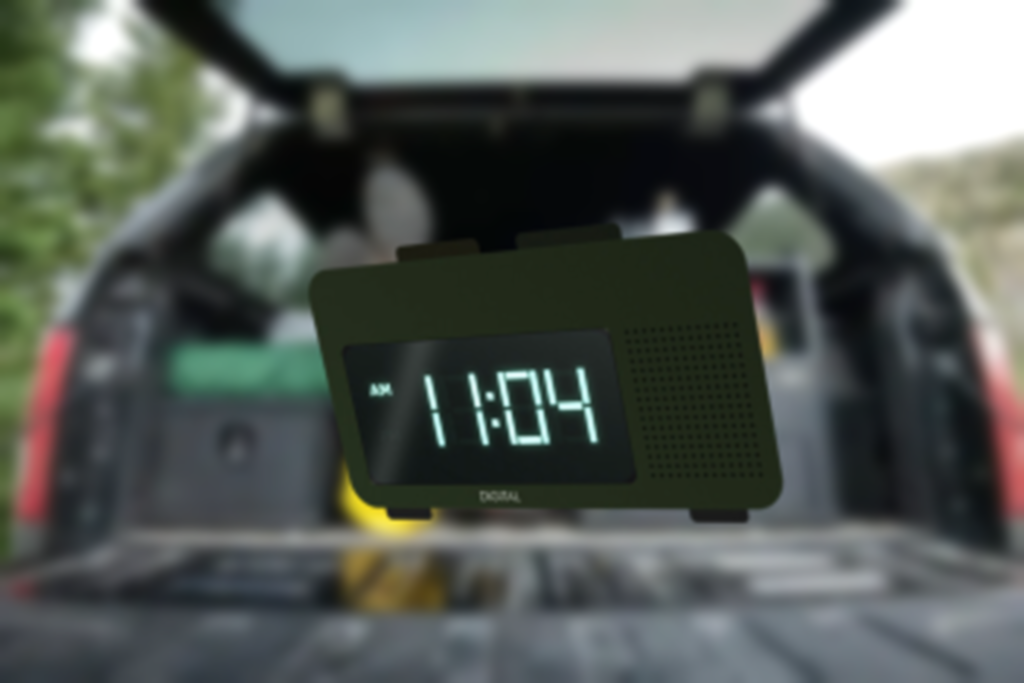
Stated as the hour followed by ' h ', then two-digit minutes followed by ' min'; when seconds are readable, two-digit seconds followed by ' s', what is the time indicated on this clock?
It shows 11 h 04 min
